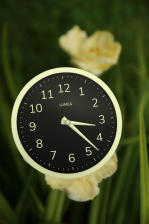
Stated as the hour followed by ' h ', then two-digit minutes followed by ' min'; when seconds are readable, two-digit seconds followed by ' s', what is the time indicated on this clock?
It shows 3 h 23 min
